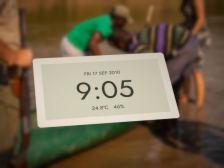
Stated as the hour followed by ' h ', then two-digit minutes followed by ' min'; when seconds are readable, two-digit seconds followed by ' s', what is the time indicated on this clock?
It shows 9 h 05 min
